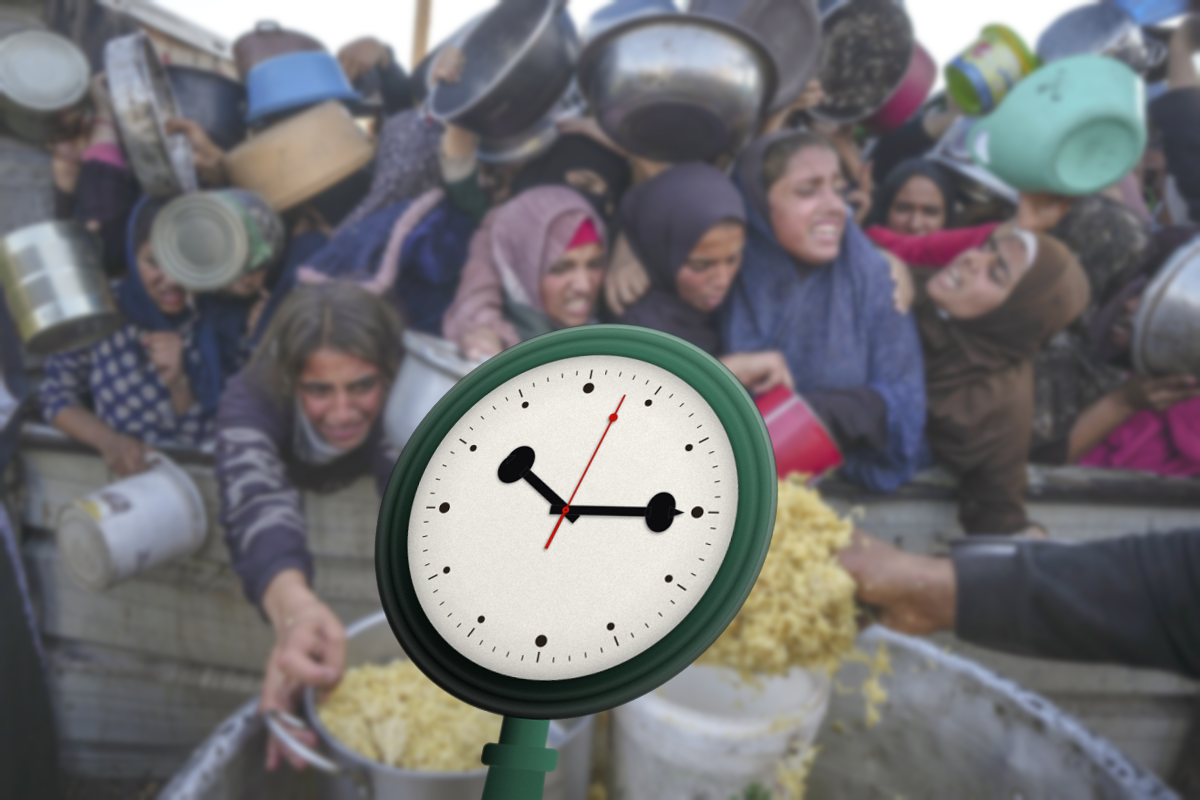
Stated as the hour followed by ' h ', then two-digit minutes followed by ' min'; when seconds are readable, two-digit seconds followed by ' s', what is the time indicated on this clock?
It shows 10 h 15 min 03 s
